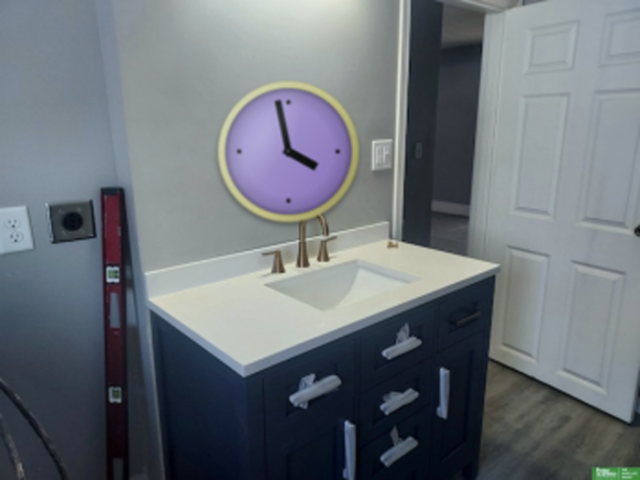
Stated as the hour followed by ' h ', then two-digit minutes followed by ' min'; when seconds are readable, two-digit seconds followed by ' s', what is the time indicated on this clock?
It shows 3 h 58 min
